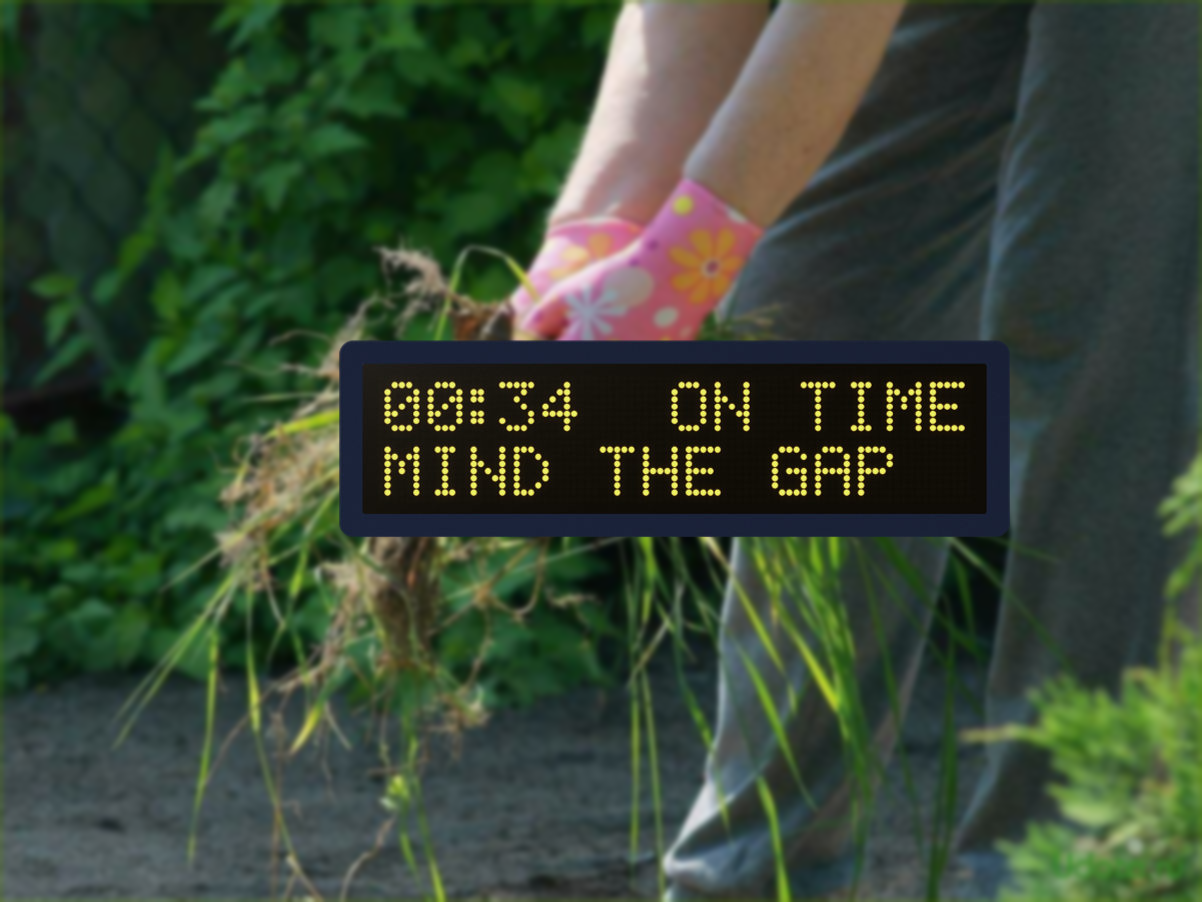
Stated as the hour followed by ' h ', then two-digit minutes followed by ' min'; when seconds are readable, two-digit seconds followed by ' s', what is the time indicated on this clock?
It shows 0 h 34 min
